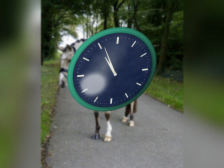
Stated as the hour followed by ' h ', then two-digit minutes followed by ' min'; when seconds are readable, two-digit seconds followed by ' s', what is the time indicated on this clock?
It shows 10 h 56 min
